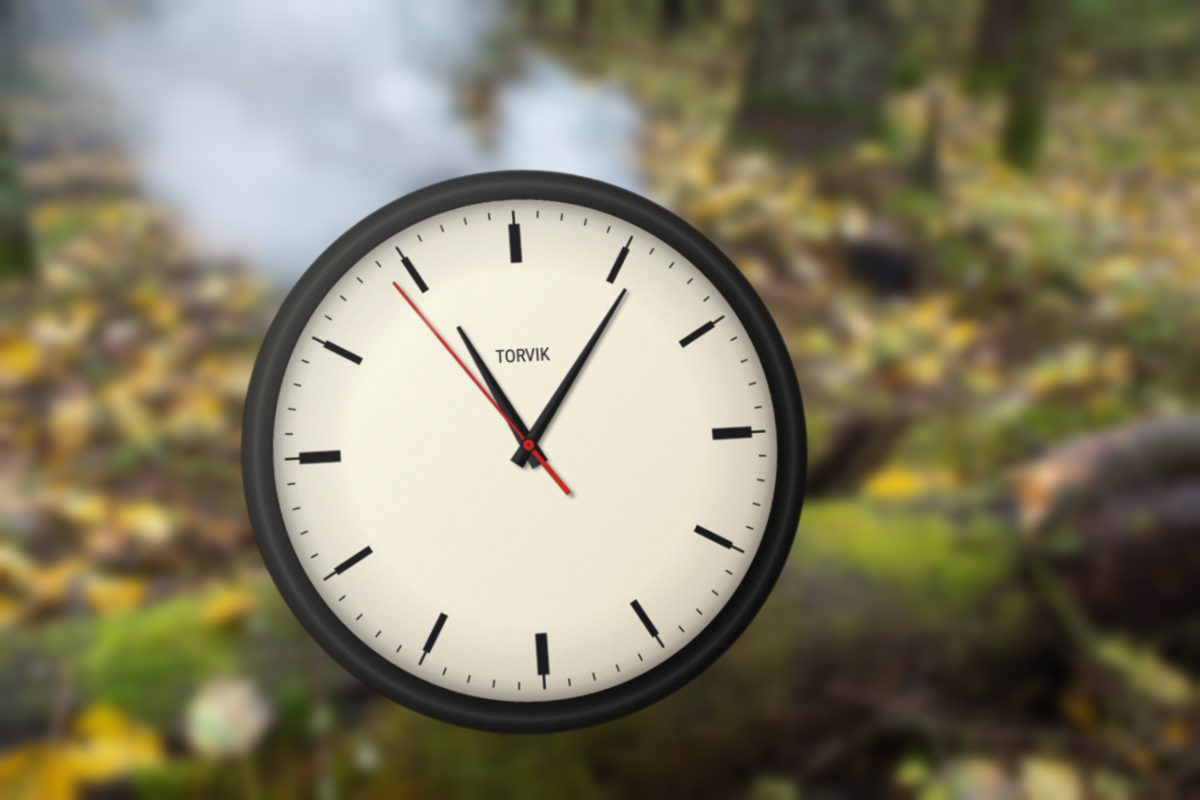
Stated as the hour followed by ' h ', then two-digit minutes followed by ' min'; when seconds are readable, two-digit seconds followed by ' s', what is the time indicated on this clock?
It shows 11 h 05 min 54 s
